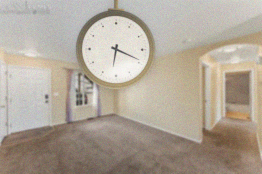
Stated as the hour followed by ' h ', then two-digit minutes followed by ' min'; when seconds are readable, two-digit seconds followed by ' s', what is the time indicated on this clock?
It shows 6 h 19 min
